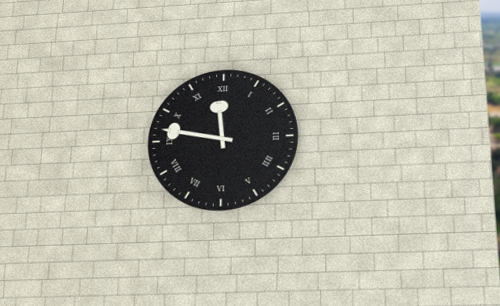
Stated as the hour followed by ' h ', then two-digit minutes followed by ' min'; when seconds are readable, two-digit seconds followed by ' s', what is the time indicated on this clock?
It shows 11 h 47 min
